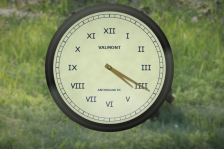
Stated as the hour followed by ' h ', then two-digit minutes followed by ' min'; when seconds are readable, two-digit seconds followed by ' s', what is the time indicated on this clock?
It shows 4 h 20 min
